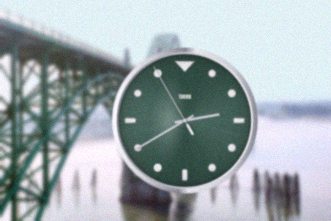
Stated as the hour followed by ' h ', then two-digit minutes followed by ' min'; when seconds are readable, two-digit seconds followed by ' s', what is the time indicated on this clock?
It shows 2 h 39 min 55 s
